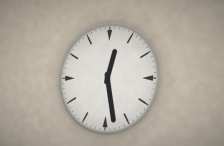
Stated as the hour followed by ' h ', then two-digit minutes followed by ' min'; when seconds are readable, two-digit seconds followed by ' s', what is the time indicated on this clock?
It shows 12 h 28 min
